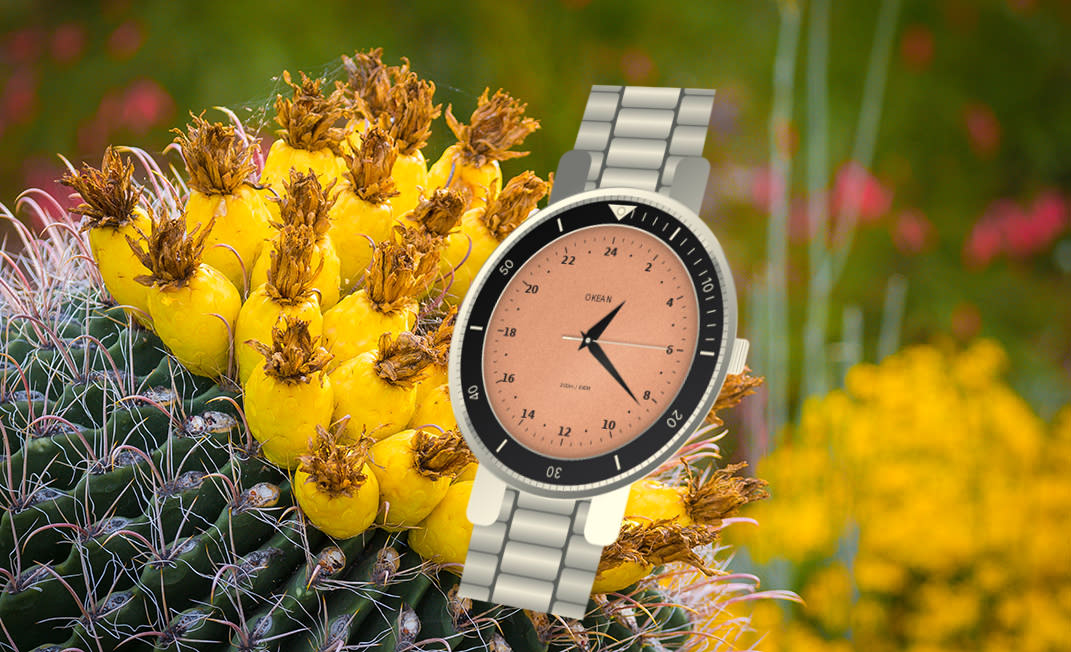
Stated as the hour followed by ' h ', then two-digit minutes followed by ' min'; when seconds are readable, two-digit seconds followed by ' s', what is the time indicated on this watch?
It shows 2 h 21 min 15 s
